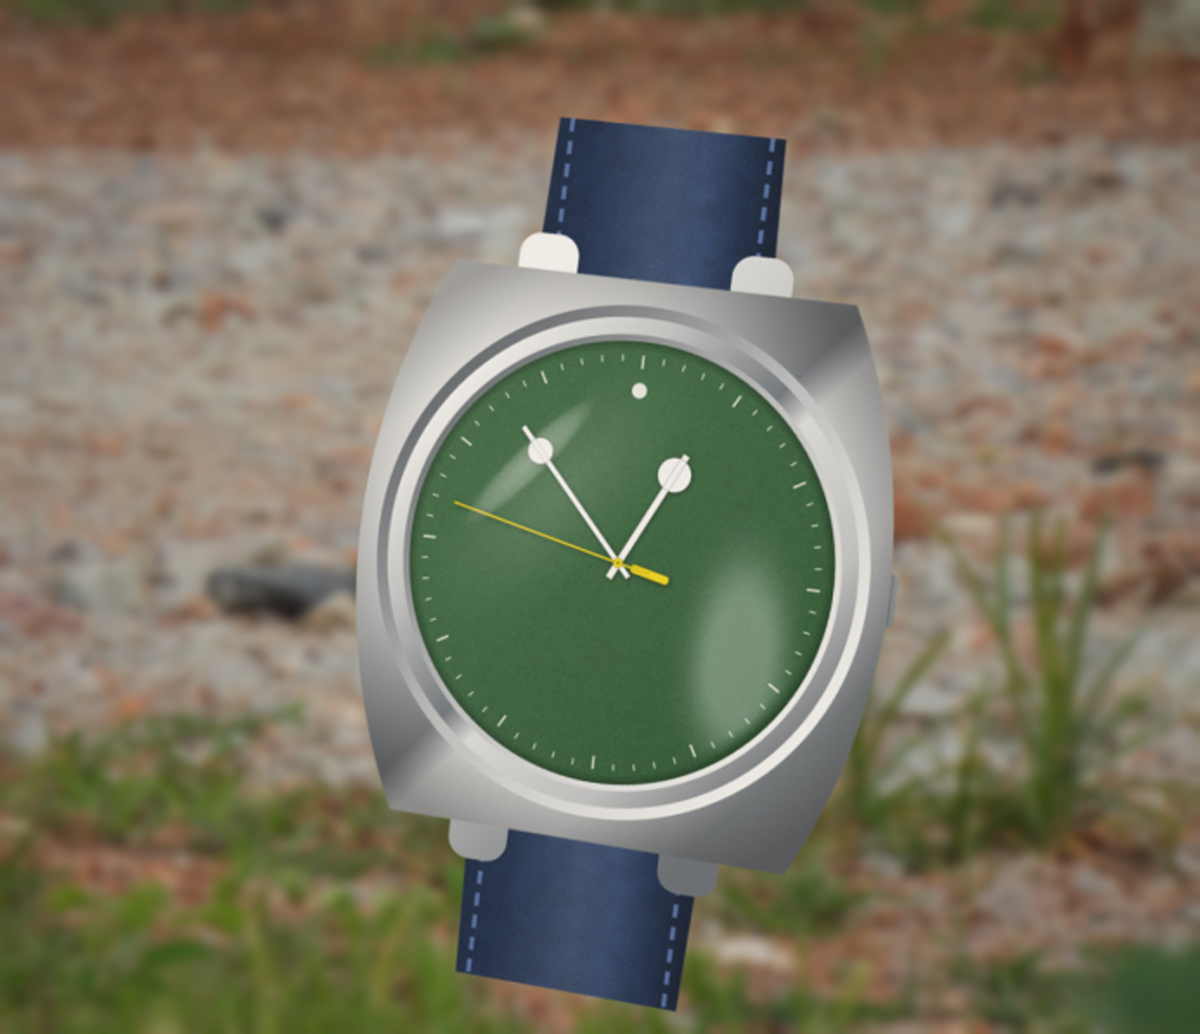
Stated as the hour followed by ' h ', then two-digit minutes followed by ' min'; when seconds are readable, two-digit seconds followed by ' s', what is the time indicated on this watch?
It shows 12 h 52 min 47 s
